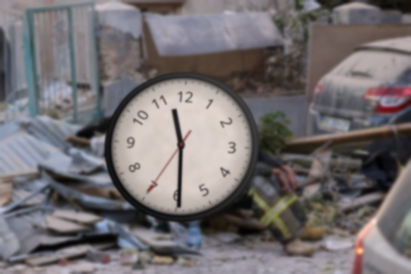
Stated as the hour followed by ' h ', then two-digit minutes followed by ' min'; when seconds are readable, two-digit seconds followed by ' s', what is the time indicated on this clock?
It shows 11 h 29 min 35 s
